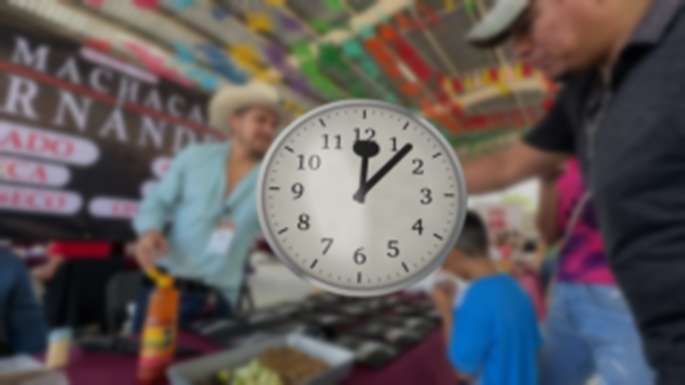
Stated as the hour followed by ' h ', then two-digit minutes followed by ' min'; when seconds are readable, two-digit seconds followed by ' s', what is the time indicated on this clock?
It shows 12 h 07 min
